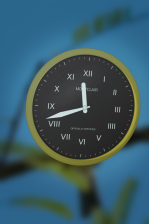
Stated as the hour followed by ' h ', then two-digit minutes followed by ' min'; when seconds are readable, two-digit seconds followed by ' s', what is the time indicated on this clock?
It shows 11 h 42 min
